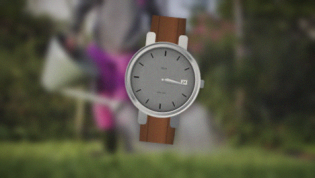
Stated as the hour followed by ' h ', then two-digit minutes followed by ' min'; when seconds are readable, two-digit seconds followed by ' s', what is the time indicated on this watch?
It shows 3 h 16 min
